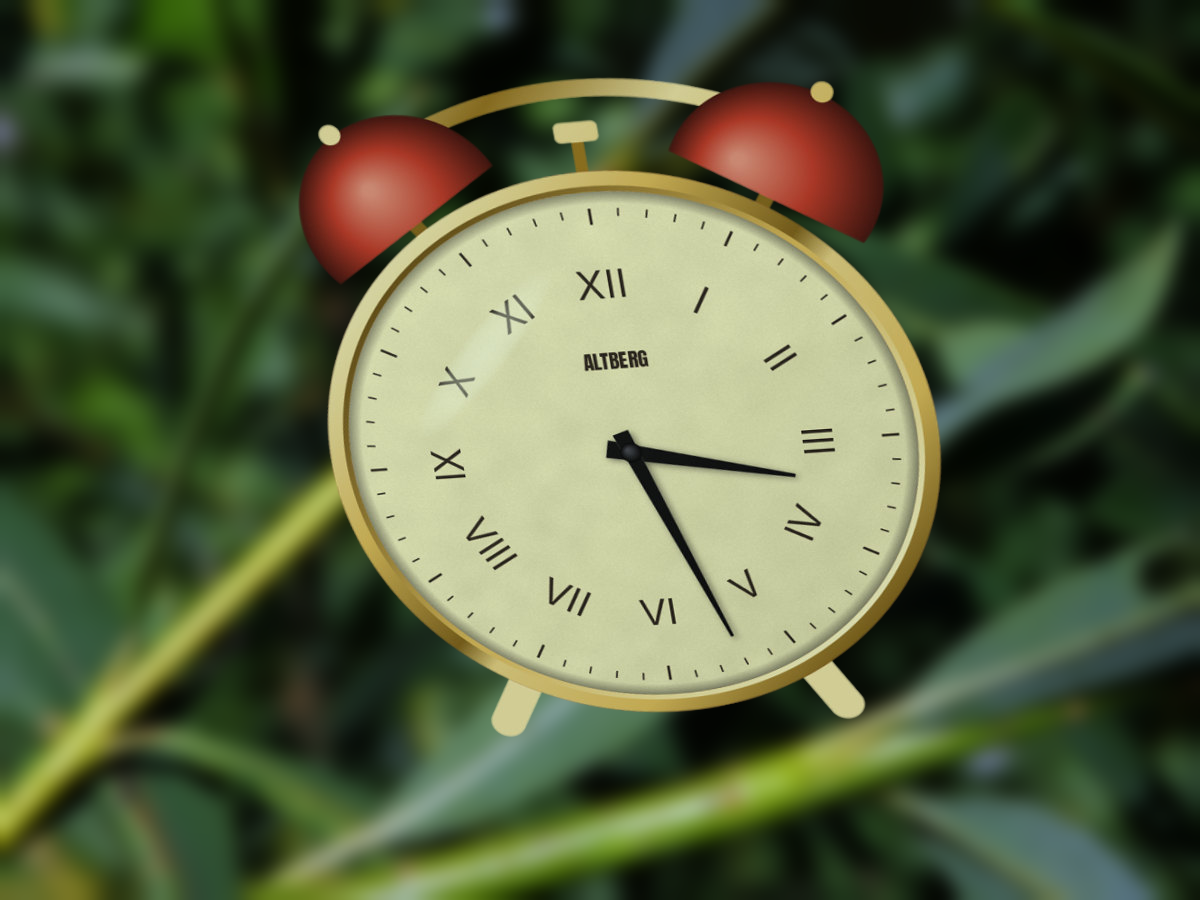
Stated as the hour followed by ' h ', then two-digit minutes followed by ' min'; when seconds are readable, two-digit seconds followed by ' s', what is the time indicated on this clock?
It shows 3 h 27 min
